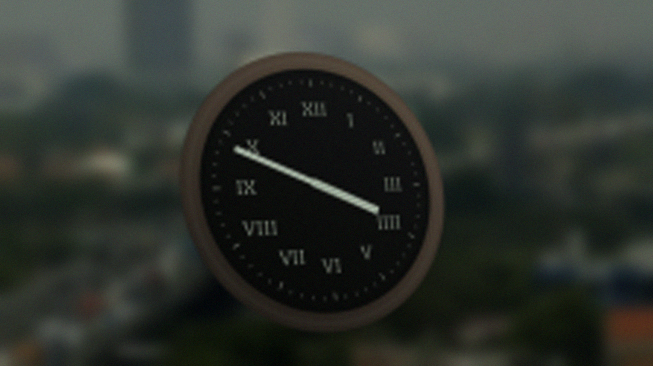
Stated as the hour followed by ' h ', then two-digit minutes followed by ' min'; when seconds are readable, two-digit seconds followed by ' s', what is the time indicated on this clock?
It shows 3 h 49 min
